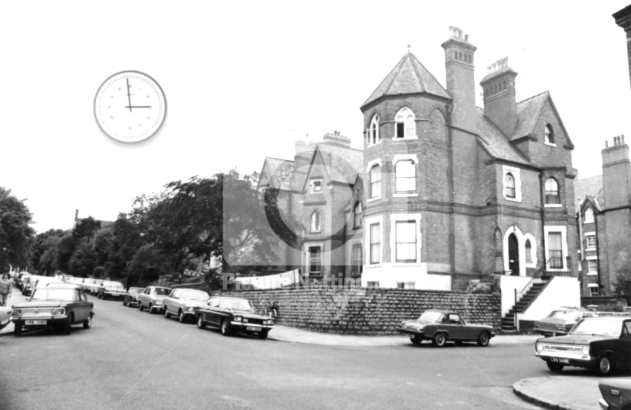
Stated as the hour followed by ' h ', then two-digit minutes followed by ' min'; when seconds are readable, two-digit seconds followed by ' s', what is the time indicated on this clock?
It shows 2 h 59 min
